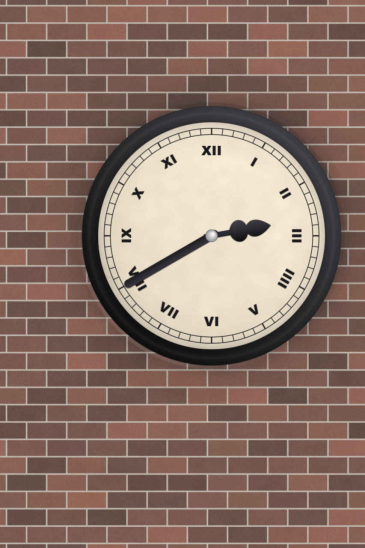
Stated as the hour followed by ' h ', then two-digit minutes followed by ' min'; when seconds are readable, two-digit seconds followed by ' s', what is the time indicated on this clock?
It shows 2 h 40 min
